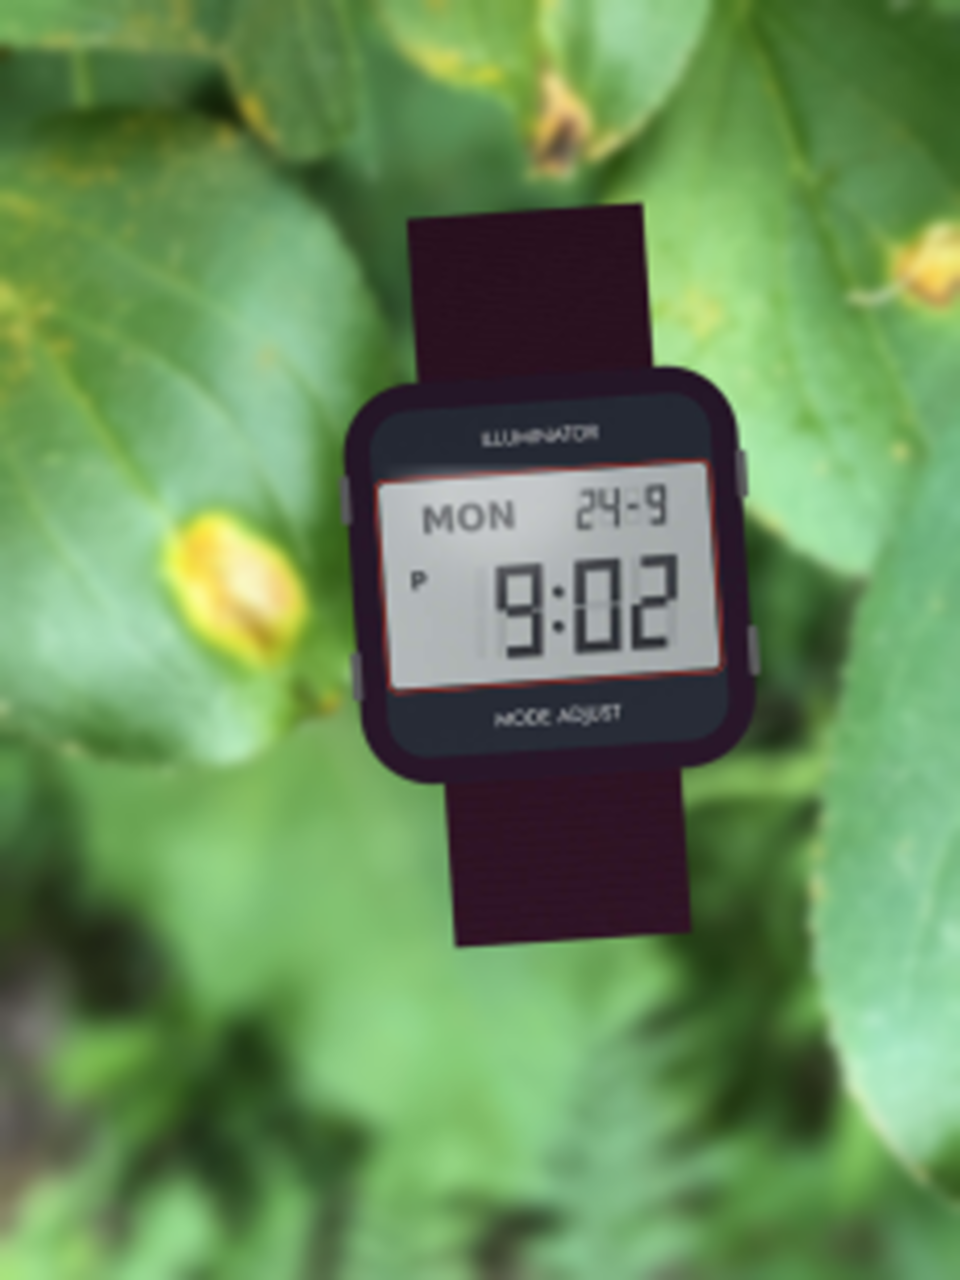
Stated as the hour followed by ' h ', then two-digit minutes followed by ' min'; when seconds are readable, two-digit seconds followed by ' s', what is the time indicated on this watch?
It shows 9 h 02 min
